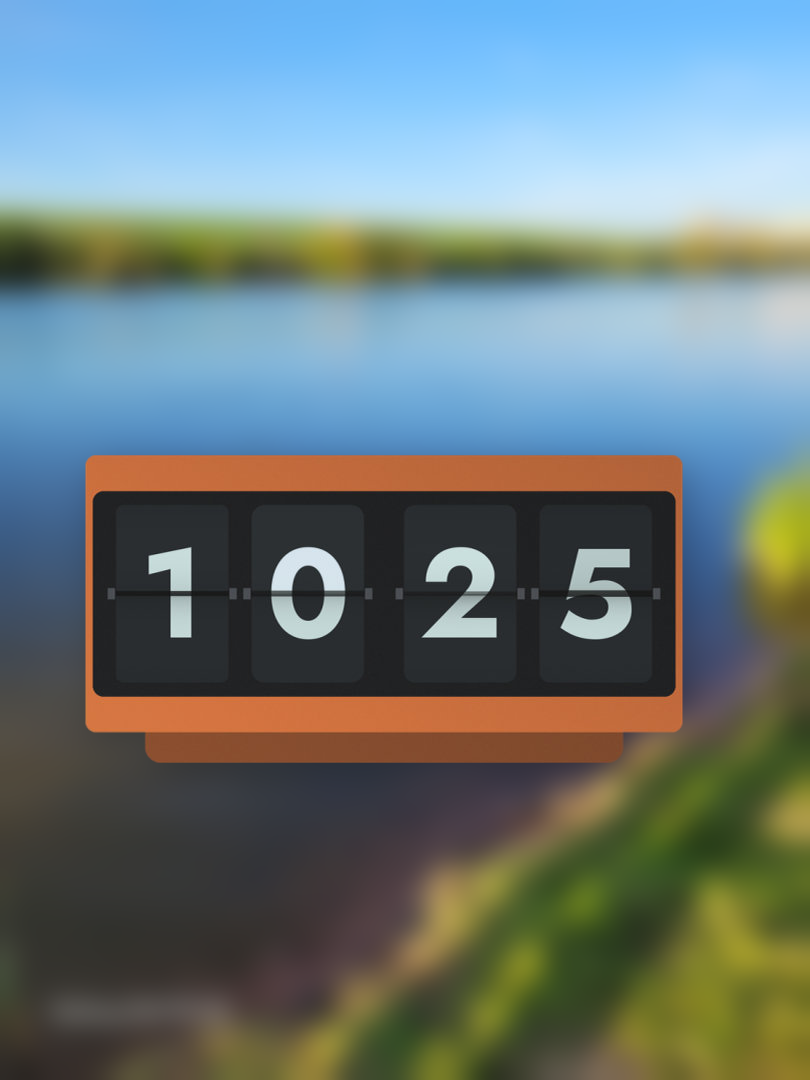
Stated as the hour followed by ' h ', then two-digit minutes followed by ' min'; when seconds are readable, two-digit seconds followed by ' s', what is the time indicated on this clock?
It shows 10 h 25 min
